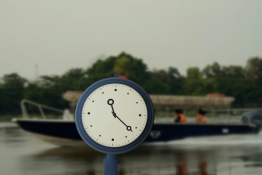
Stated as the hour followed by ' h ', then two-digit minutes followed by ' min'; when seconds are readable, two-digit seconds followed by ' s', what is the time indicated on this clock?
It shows 11 h 22 min
